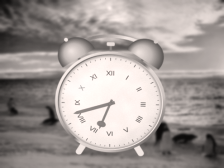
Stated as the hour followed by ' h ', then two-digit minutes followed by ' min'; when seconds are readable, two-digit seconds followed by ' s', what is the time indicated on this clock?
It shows 6 h 42 min
